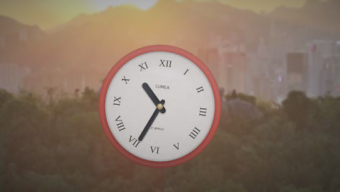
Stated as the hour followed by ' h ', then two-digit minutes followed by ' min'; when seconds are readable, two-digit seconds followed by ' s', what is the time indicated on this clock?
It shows 10 h 34 min
